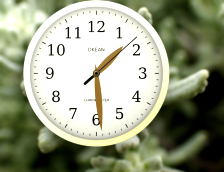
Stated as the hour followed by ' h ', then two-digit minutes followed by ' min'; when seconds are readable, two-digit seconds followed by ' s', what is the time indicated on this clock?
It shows 1 h 29 min 08 s
